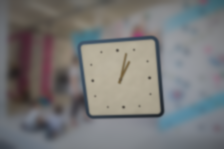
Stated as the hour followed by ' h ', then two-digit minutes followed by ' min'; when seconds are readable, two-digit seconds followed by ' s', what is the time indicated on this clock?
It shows 1 h 03 min
